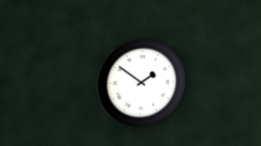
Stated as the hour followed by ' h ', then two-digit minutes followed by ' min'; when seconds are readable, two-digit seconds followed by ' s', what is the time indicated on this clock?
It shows 1 h 51 min
